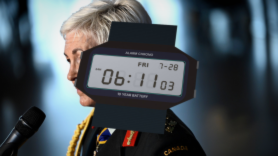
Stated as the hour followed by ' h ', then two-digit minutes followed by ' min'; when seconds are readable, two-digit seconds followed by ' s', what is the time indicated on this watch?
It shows 6 h 11 min 03 s
